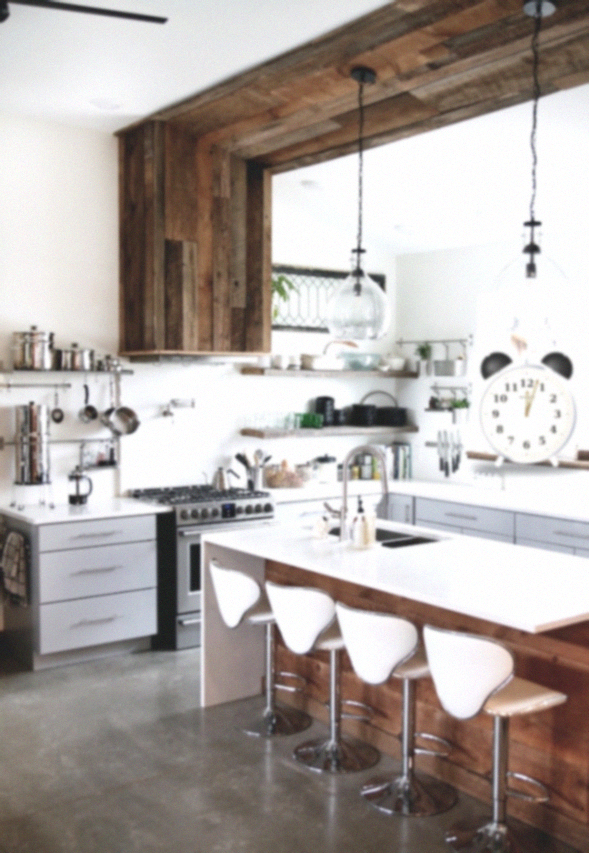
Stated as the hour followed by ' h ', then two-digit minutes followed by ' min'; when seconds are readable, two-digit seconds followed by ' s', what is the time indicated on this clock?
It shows 12 h 03 min
